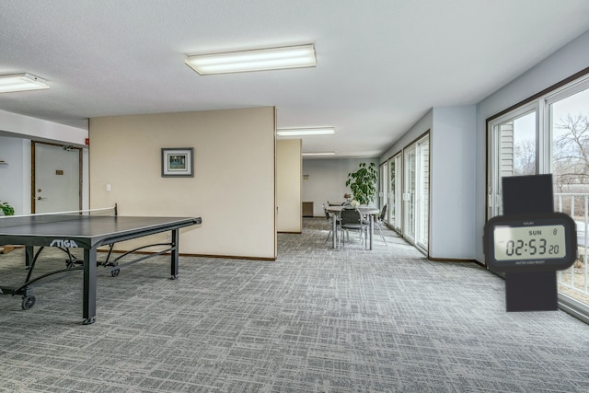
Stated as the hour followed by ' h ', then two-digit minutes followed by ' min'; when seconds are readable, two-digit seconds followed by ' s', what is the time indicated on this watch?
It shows 2 h 53 min 20 s
